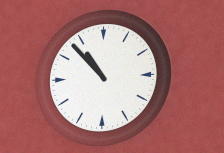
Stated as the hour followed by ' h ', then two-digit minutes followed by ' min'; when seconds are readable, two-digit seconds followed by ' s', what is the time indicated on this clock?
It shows 10 h 53 min
